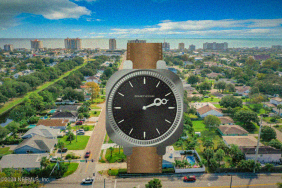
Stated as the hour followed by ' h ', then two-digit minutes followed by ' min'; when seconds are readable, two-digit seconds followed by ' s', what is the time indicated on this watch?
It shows 2 h 12 min
